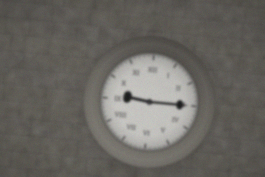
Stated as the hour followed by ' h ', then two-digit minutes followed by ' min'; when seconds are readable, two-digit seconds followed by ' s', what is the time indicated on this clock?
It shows 9 h 15 min
